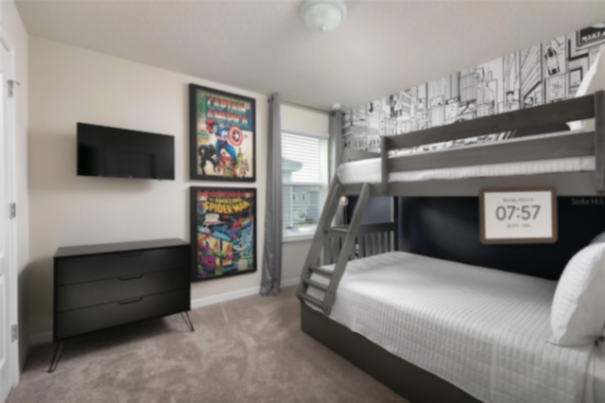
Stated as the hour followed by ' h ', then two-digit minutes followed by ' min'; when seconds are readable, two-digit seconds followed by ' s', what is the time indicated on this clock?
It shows 7 h 57 min
